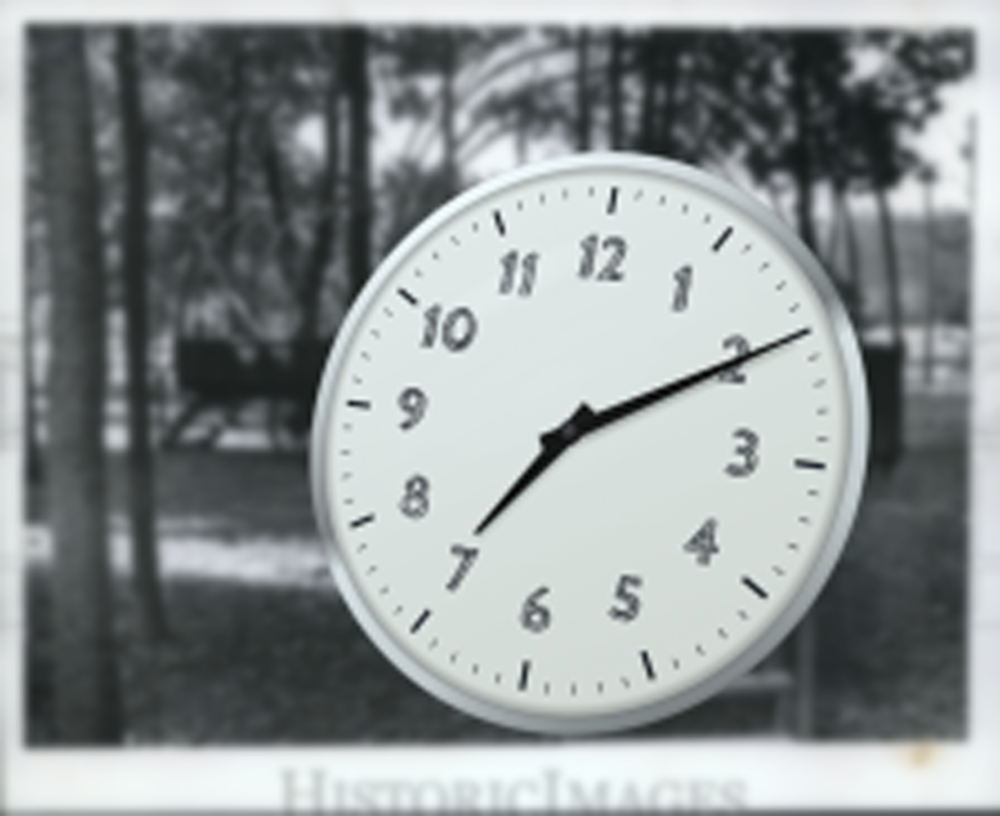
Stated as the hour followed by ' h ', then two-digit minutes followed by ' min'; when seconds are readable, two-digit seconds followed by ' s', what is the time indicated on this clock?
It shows 7 h 10 min
